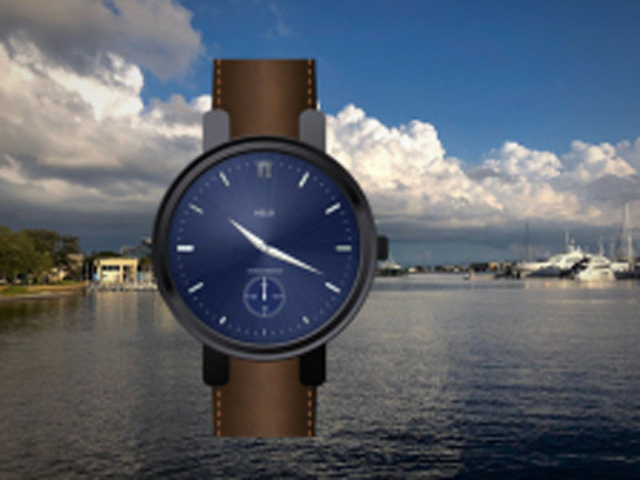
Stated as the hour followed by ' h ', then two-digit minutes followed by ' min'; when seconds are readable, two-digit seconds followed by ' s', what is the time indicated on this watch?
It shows 10 h 19 min
